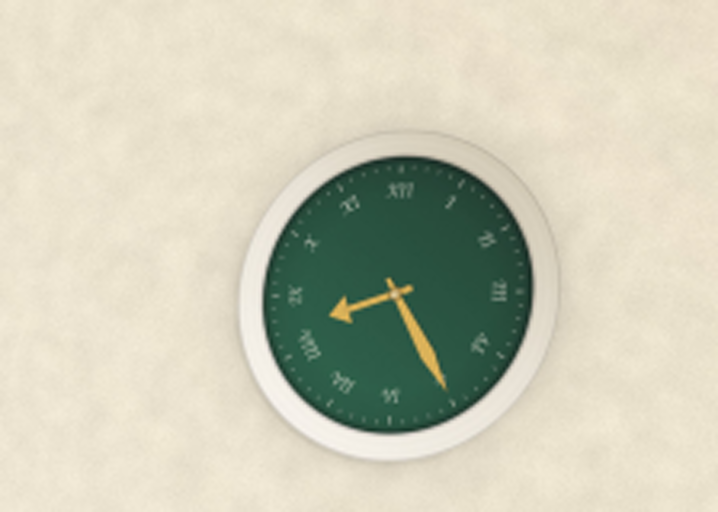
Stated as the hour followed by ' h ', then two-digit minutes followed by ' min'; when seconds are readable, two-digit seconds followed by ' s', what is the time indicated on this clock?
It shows 8 h 25 min
